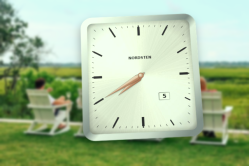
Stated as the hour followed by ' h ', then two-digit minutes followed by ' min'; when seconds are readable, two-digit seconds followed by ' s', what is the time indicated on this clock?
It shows 7 h 40 min
